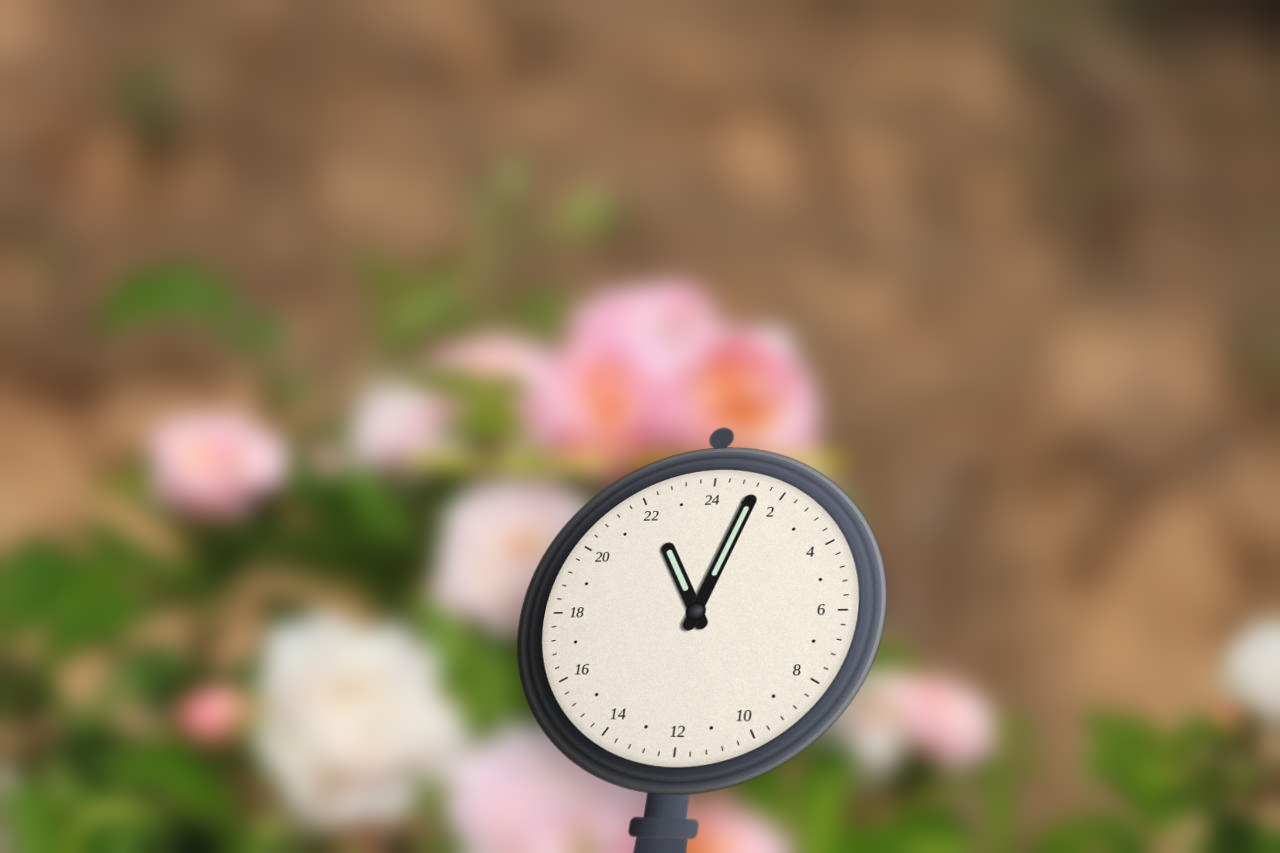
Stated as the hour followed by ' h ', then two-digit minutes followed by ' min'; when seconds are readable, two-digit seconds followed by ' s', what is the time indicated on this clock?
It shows 22 h 03 min
